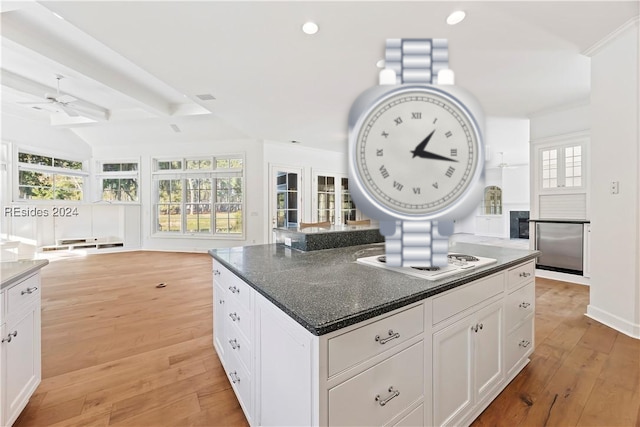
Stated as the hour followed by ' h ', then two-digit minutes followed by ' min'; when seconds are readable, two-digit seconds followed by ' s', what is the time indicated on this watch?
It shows 1 h 17 min
